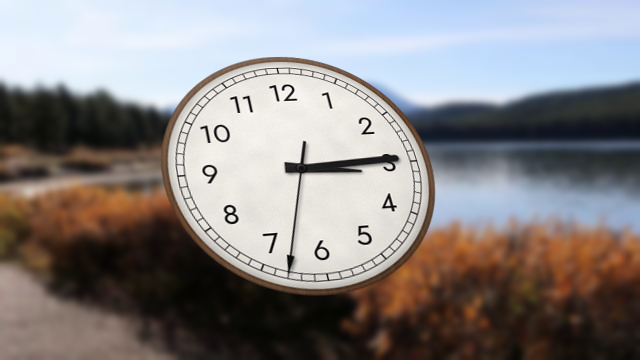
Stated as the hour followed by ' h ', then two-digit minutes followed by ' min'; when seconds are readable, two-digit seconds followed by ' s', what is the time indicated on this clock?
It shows 3 h 14 min 33 s
